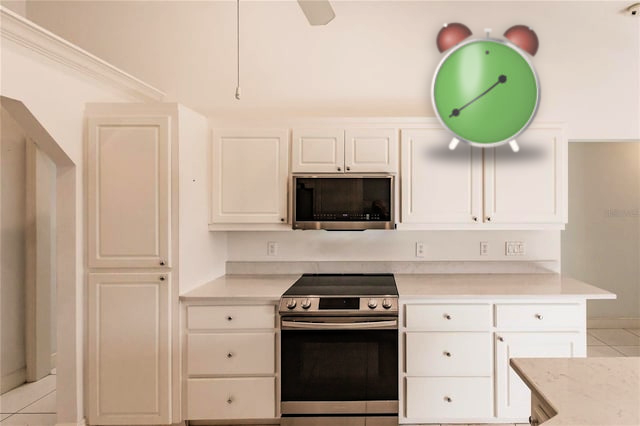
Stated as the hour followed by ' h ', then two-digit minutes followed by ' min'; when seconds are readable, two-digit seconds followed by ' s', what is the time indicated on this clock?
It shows 1 h 39 min
